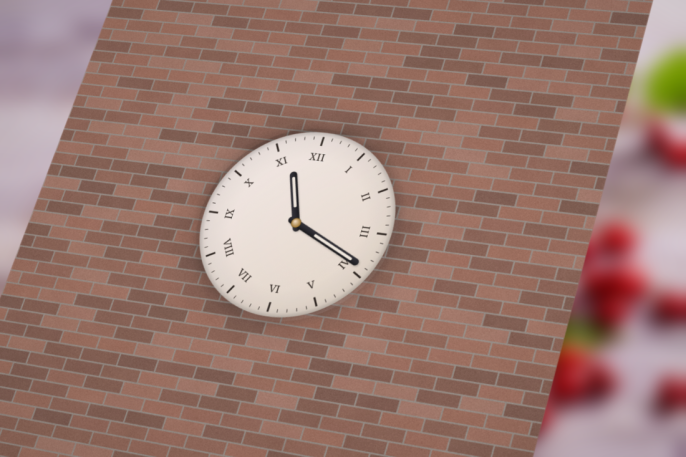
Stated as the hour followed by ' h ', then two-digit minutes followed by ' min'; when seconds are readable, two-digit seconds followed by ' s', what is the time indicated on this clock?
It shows 11 h 19 min
